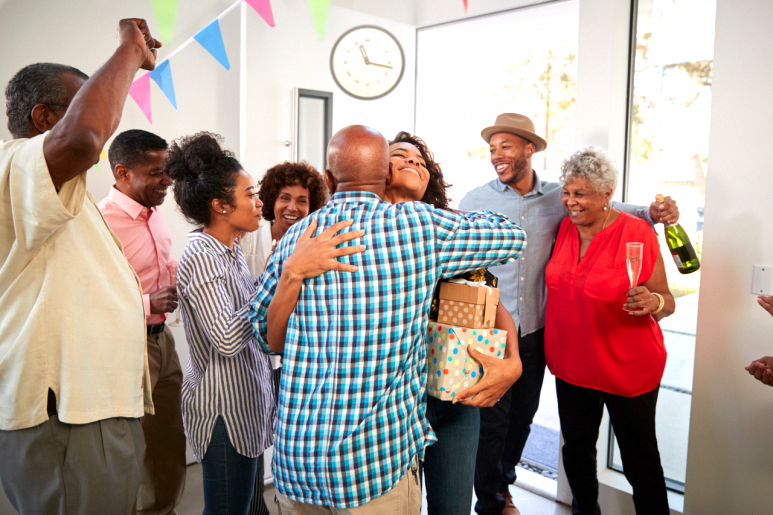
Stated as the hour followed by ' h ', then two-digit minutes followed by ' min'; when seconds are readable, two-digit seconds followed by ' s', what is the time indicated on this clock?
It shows 11 h 17 min
